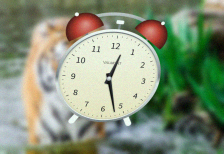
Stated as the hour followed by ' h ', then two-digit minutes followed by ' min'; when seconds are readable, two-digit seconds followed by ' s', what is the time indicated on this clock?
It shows 12 h 27 min
